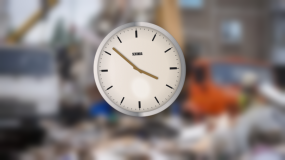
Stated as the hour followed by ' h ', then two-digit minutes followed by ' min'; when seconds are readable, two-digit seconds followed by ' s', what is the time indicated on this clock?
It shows 3 h 52 min
